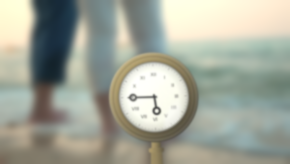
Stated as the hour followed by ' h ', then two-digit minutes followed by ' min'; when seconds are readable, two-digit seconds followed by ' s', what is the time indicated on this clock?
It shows 5 h 45 min
